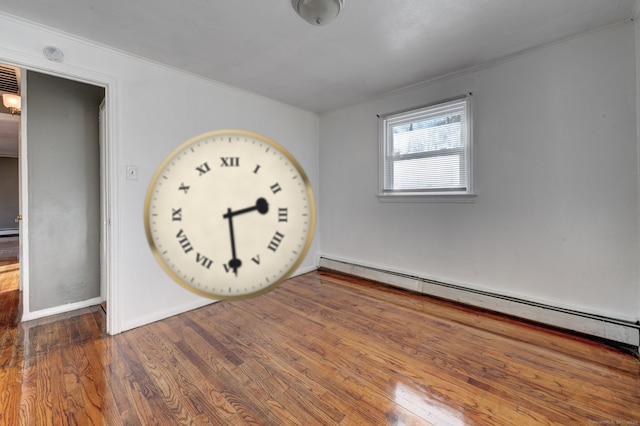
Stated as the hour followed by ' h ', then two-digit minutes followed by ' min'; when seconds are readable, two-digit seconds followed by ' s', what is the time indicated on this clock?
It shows 2 h 29 min
